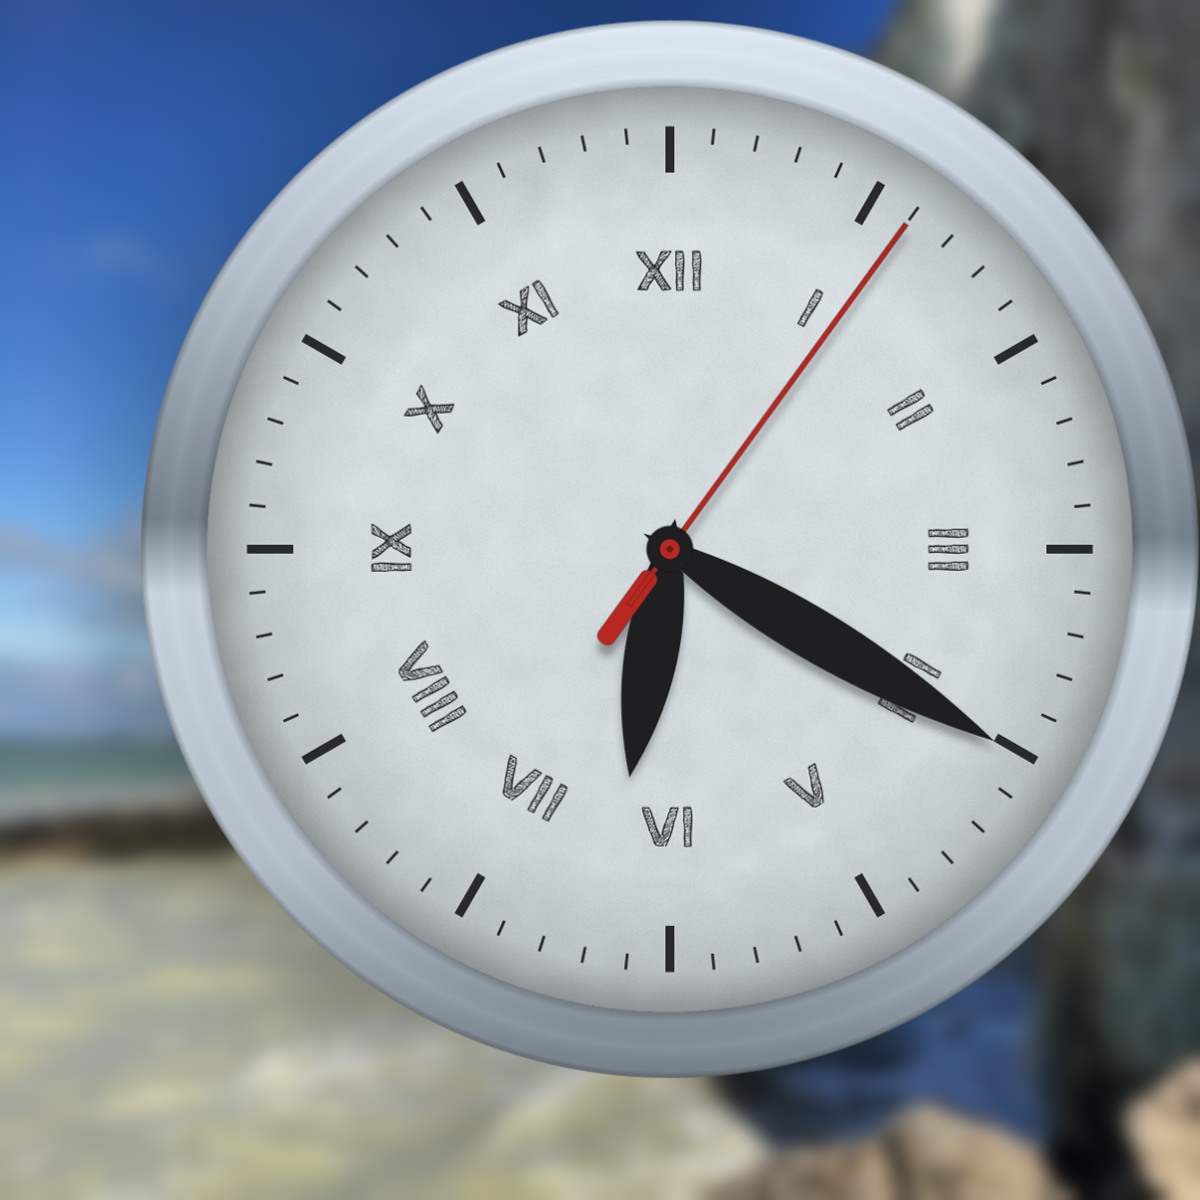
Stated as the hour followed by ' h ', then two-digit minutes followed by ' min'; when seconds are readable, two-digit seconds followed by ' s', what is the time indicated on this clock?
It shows 6 h 20 min 06 s
